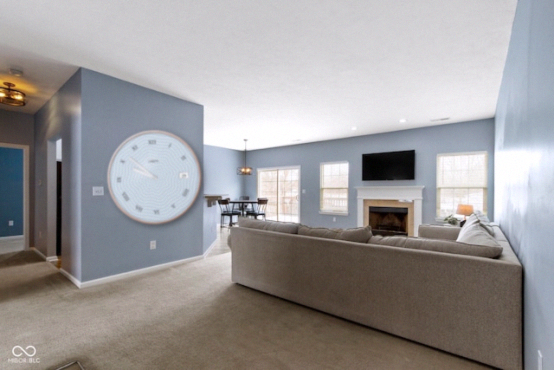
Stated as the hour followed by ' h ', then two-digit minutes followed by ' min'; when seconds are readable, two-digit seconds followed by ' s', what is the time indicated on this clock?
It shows 9 h 52 min
